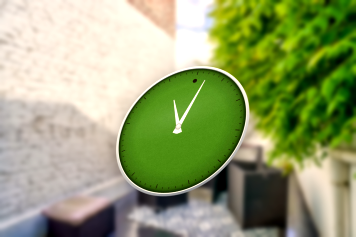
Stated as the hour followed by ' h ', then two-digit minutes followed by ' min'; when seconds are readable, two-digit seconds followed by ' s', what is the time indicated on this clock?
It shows 11 h 02 min
